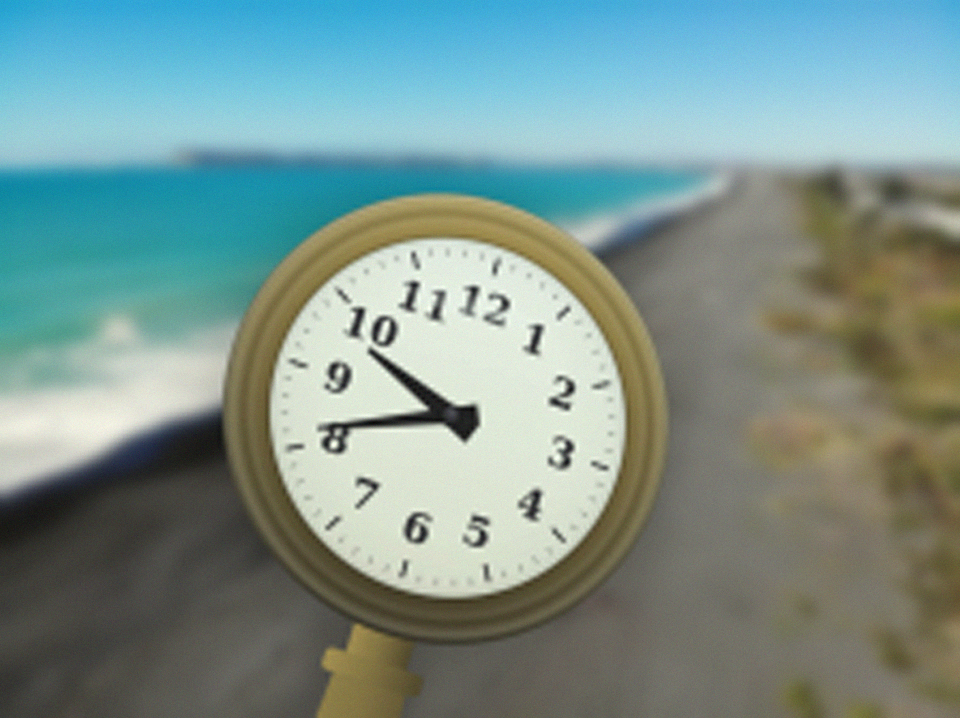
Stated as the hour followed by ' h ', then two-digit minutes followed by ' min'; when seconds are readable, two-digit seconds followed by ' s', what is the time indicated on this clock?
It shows 9 h 41 min
